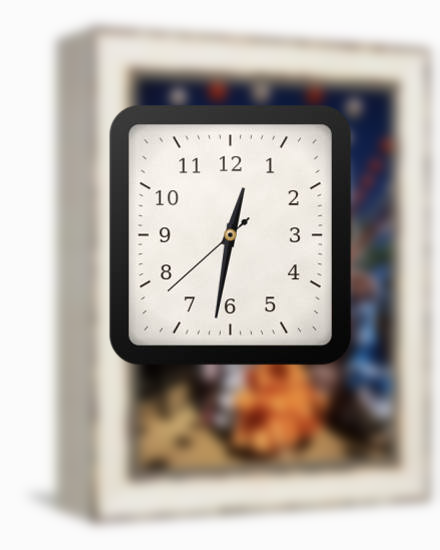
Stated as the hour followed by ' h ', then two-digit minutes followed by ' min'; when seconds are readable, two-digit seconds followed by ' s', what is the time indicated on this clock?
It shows 12 h 31 min 38 s
